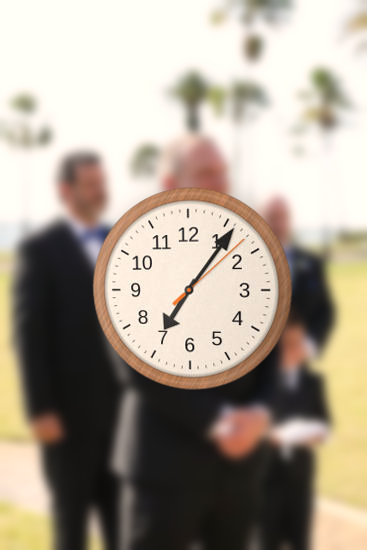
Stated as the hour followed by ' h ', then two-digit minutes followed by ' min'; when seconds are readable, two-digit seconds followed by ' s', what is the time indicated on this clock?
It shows 7 h 06 min 08 s
